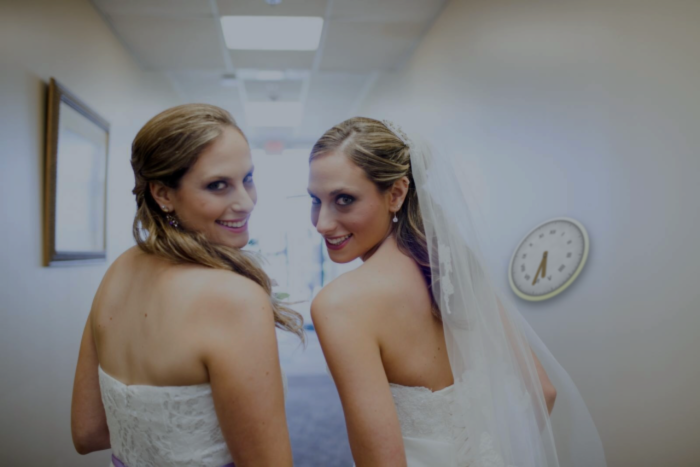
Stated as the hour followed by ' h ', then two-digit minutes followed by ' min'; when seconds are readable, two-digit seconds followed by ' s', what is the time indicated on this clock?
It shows 5 h 31 min
